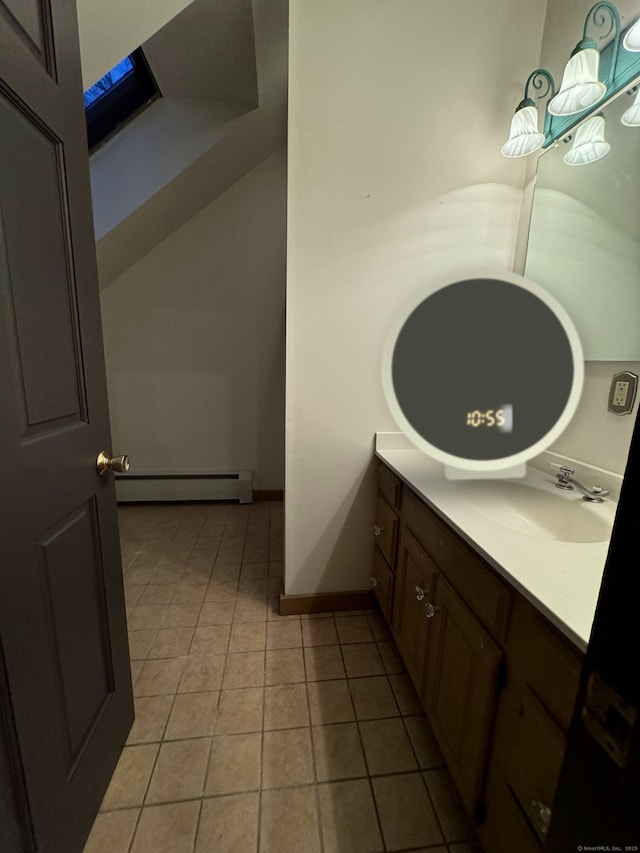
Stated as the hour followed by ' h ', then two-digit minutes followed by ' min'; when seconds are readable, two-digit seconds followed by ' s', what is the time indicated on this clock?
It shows 10 h 55 min
